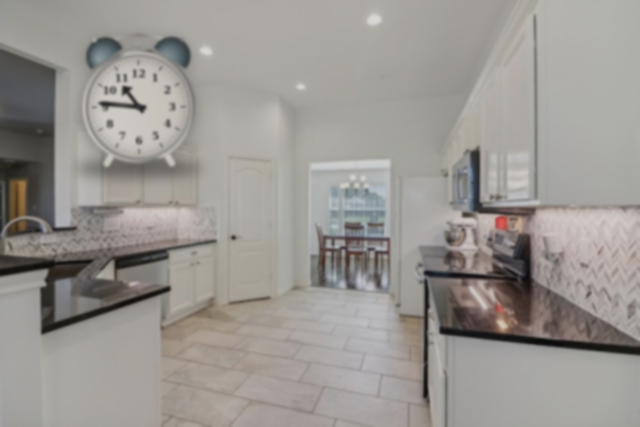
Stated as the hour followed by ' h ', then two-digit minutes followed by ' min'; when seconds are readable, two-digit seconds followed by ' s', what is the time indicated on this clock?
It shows 10 h 46 min
